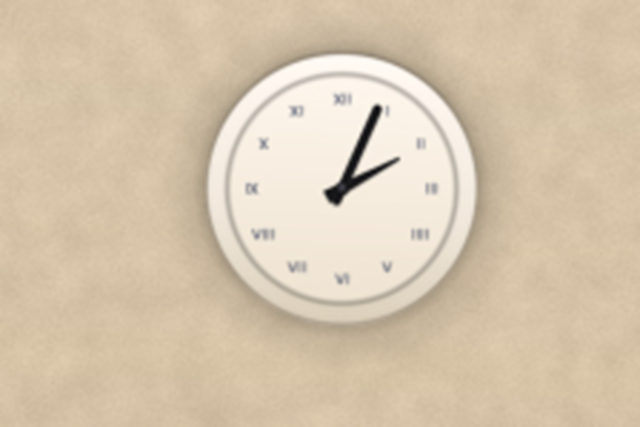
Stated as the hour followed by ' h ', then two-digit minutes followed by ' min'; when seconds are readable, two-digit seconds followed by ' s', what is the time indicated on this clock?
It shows 2 h 04 min
